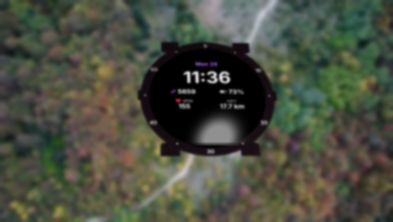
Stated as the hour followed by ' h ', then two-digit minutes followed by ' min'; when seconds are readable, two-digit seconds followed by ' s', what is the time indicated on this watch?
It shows 11 h 36 min
